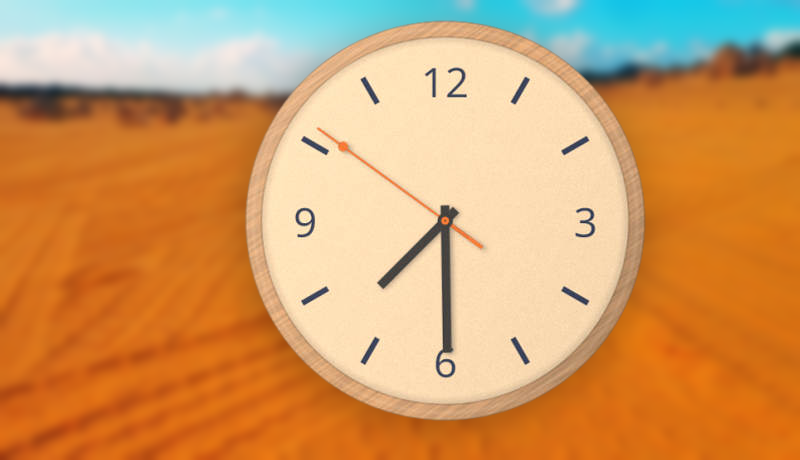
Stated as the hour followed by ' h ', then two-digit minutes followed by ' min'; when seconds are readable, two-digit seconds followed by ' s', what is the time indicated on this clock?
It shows 7 h 29 min 51 s
